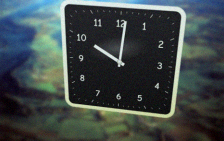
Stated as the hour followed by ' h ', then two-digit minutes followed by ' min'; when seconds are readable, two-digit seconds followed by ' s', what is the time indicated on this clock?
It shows 10 h 01 min
